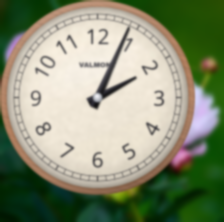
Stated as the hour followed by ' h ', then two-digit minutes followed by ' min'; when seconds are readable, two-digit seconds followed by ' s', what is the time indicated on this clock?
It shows 2 h 04 min
